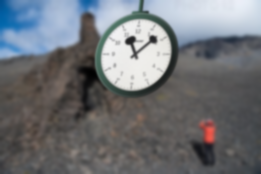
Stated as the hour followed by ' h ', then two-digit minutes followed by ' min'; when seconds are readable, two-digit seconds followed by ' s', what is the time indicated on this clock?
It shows 11 h 08 min
